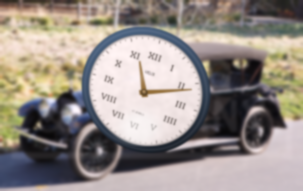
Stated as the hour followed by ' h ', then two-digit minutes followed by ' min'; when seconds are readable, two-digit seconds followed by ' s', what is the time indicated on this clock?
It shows 11 h 11 min
